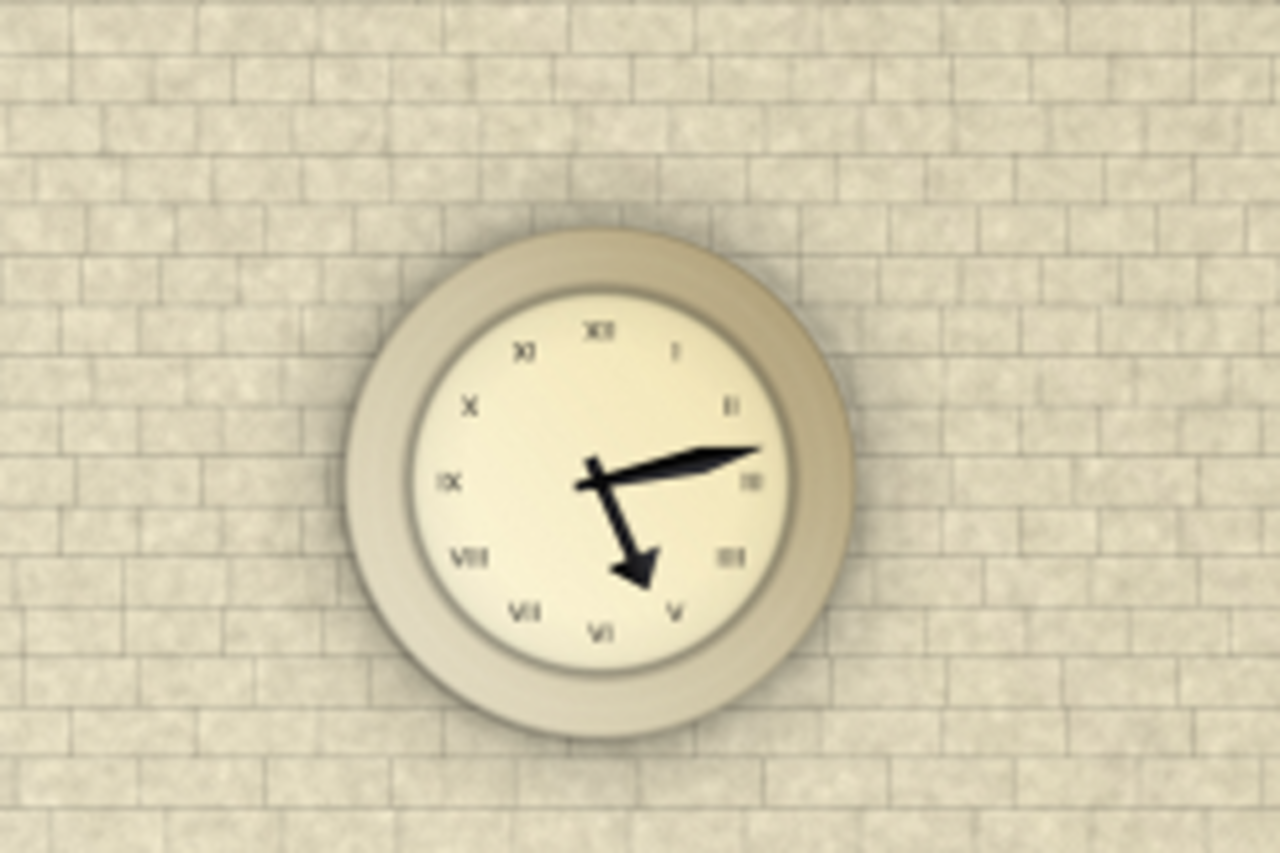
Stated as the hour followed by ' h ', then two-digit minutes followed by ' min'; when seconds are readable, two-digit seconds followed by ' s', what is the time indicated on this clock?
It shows 5 h 13 min
